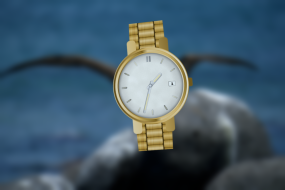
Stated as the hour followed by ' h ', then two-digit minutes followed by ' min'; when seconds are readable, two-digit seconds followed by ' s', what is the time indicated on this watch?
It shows 1 h 33 min
